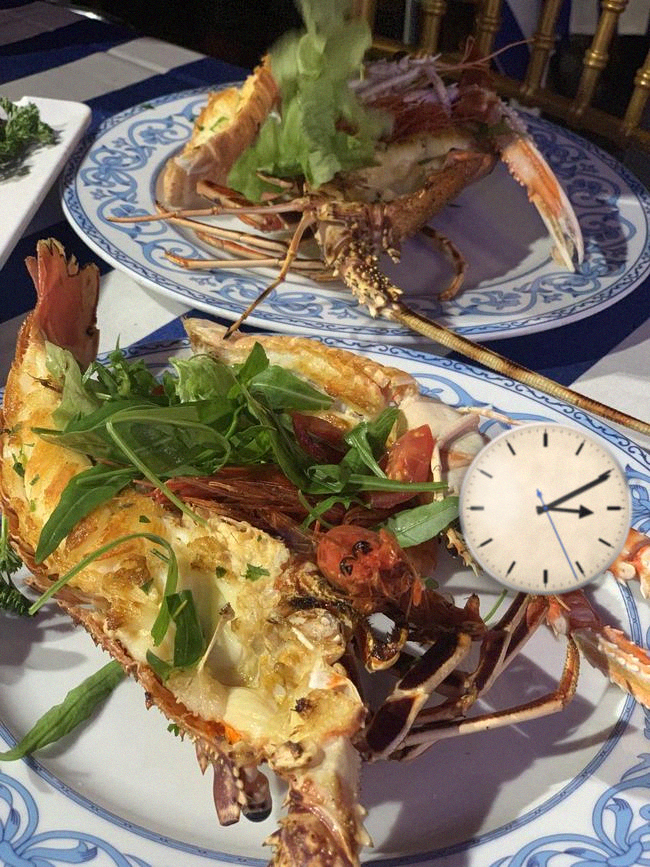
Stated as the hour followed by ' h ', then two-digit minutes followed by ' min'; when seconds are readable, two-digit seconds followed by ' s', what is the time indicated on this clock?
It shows 3 h 10 min 26 s
